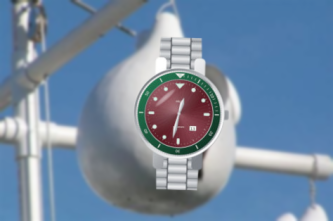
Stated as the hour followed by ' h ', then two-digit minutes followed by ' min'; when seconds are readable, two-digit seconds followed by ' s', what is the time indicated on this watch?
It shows 12 h 32 min
